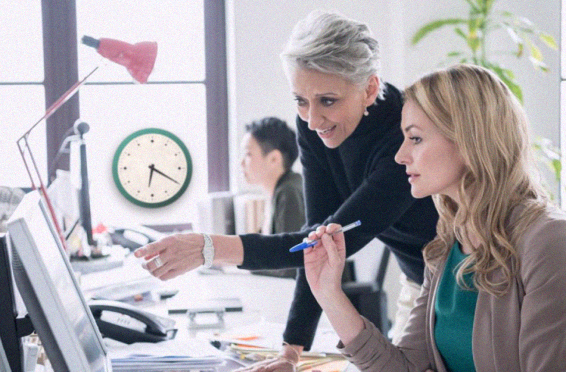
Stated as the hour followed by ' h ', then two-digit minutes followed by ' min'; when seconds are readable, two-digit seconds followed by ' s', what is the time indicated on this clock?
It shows 6 h 20 min
